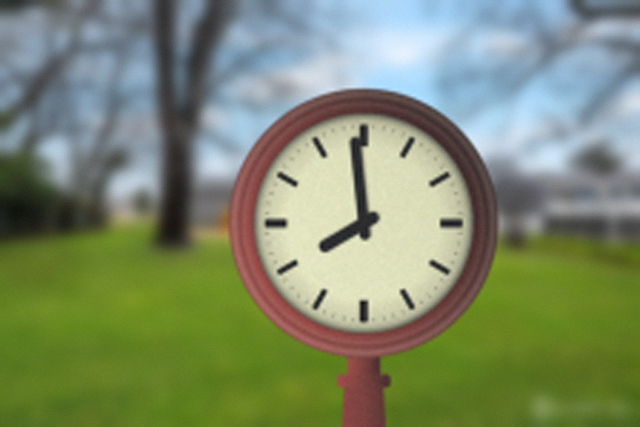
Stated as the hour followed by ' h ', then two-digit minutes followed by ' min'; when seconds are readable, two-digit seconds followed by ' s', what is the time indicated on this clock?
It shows 7 h 59 min
